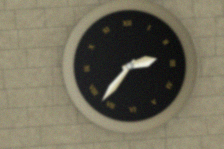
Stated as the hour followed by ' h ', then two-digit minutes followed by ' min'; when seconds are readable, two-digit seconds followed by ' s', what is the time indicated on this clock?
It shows 2 h 37 min
